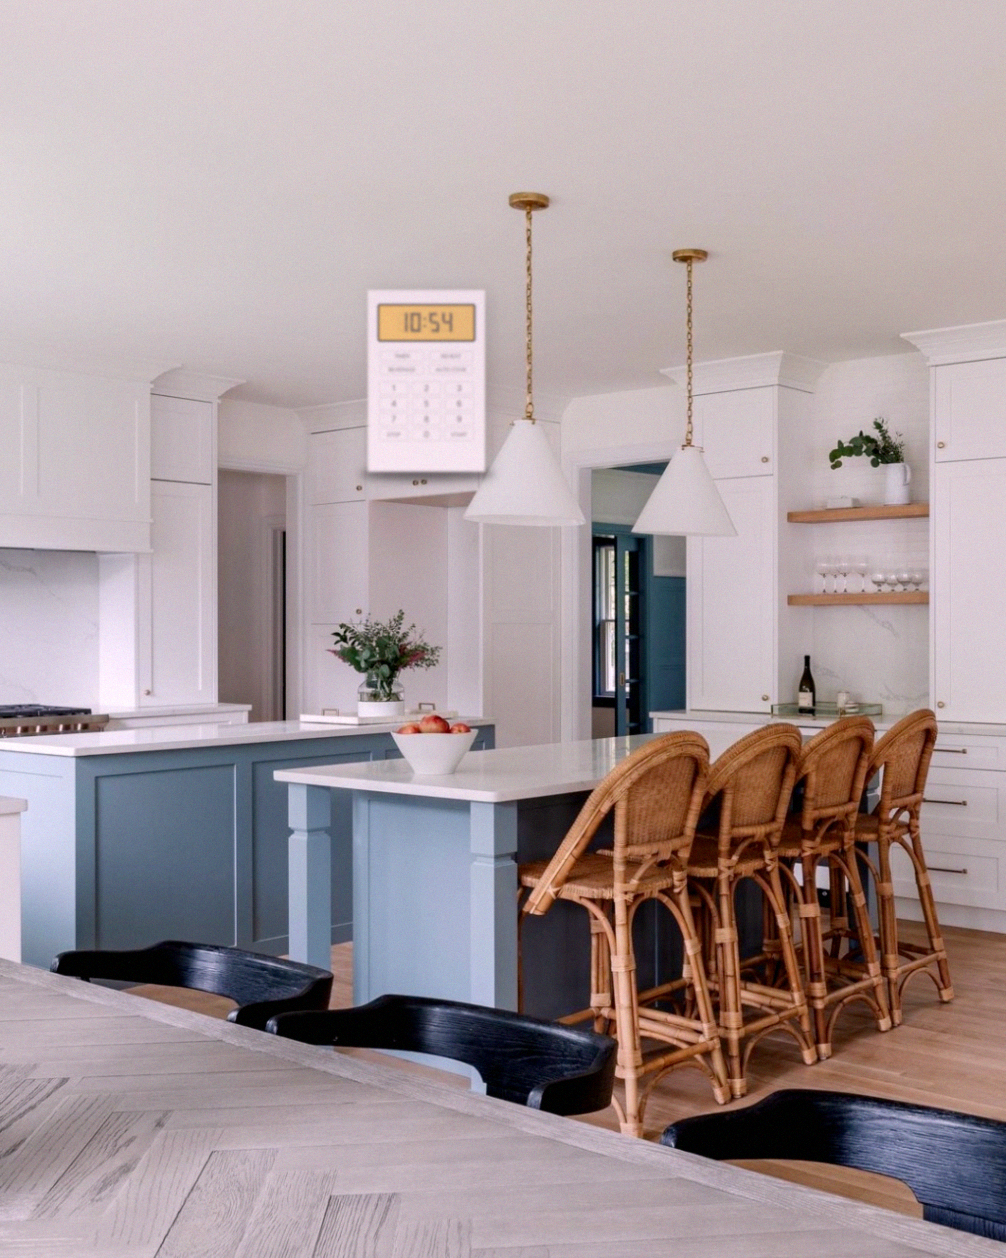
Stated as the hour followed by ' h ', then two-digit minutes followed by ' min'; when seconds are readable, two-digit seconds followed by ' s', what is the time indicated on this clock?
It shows 10 h 54 min
